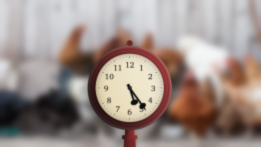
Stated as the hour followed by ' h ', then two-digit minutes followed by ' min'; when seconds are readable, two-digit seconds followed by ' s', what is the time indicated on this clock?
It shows 5 h 24 min
